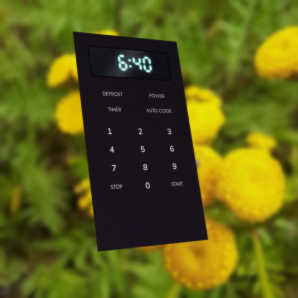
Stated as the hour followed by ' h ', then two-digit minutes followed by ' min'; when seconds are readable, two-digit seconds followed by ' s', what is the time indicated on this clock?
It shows 6 h 40 min
